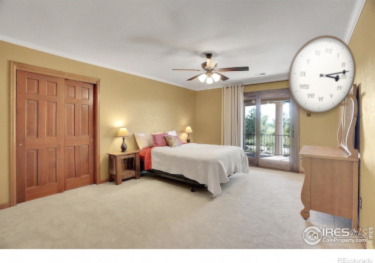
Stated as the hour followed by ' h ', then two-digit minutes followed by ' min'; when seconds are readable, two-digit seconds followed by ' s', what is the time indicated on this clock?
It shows 3 h 13 min
